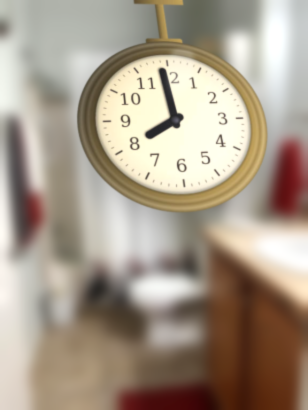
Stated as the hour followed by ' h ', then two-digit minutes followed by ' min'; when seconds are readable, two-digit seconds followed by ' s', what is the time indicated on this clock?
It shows 7 h 59 min
